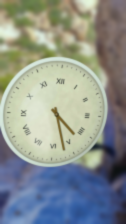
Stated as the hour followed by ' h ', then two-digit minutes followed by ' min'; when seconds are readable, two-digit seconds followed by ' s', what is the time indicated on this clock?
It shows 4 h 27 min
